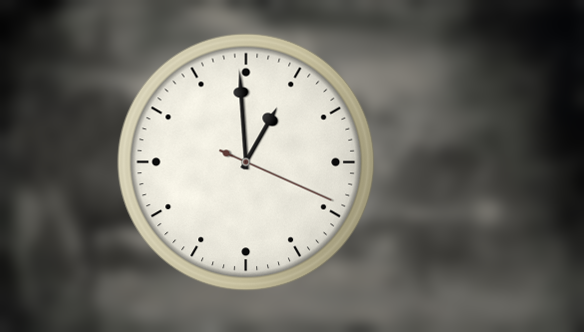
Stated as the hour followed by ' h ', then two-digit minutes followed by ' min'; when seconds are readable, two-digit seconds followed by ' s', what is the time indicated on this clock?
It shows 12 h 59 min 19 s
